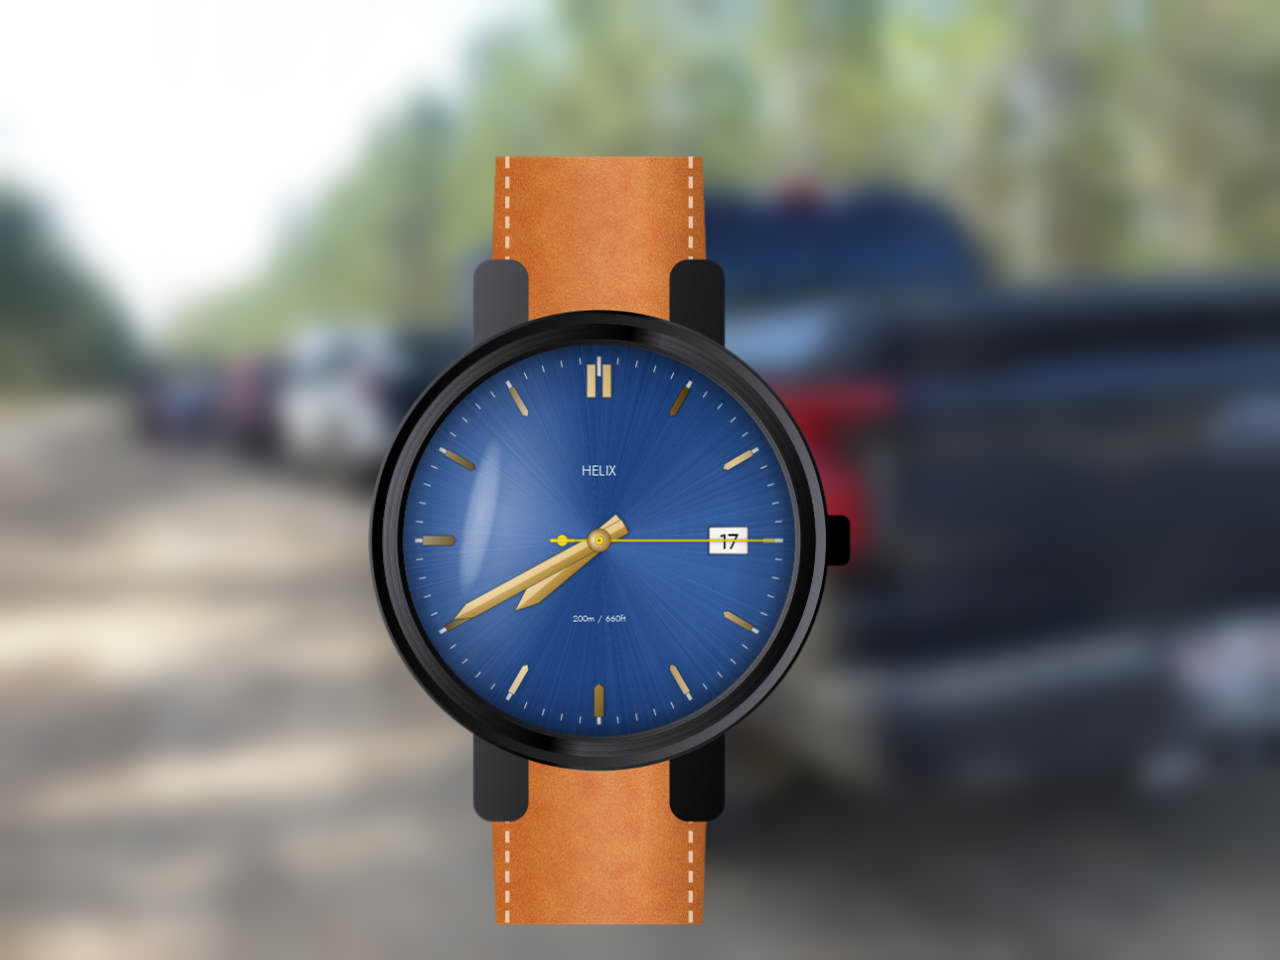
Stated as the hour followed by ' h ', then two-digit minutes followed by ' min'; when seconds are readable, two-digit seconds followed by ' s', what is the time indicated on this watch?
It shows 7 h 40 min 15 s
